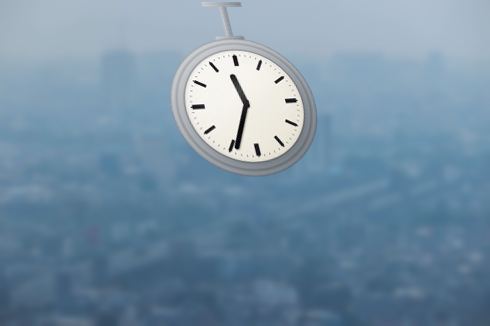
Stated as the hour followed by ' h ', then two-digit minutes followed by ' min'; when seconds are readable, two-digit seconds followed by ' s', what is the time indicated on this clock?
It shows 11 h 34 min
